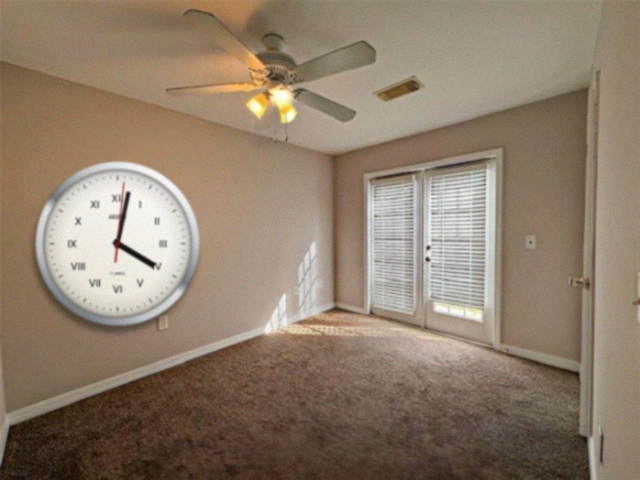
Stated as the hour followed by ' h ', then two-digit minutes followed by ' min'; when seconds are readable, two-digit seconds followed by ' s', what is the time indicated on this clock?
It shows 4 h 02 min 01 s
